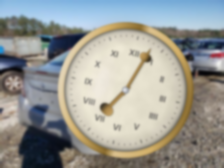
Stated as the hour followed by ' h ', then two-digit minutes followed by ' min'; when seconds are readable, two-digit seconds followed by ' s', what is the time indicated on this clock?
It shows 7 h 03 min
